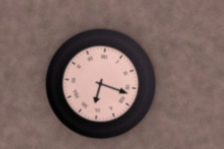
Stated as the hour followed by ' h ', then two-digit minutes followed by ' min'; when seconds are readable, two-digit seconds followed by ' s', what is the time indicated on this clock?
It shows 6 h 17 min
